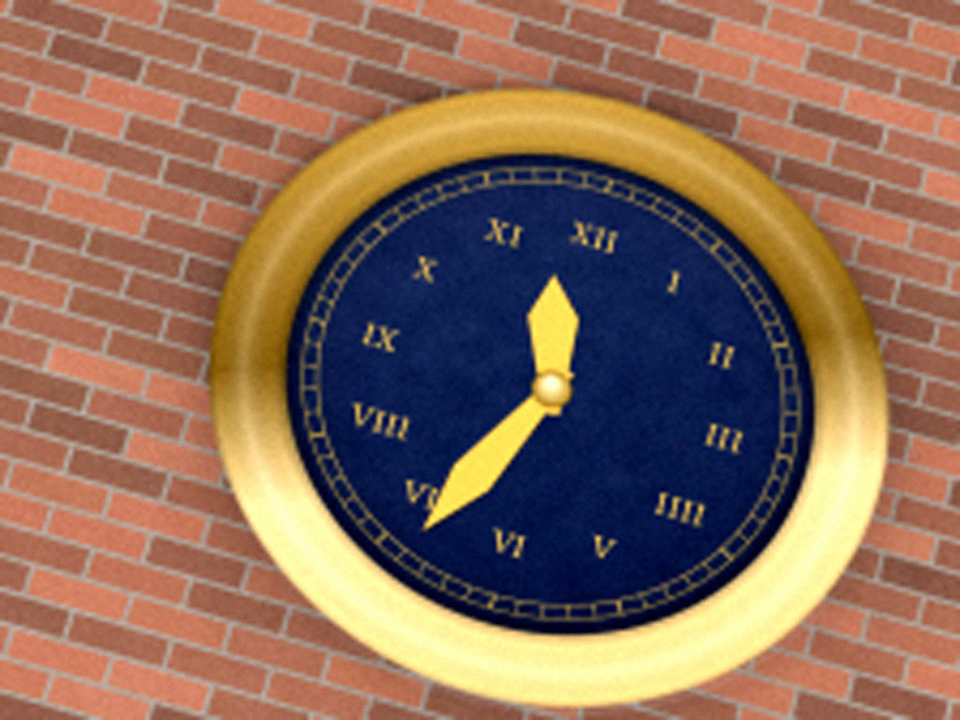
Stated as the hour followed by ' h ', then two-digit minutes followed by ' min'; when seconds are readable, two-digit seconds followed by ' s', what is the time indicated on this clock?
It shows 11 h 34 min
